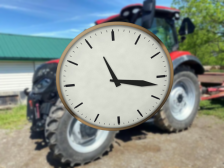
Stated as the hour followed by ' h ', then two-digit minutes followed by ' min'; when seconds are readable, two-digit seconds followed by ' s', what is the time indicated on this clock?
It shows 11 h 17 min
